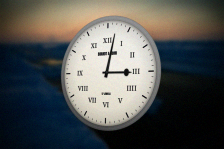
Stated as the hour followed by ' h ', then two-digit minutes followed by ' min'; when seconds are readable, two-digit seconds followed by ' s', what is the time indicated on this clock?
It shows 3 h 02 min
